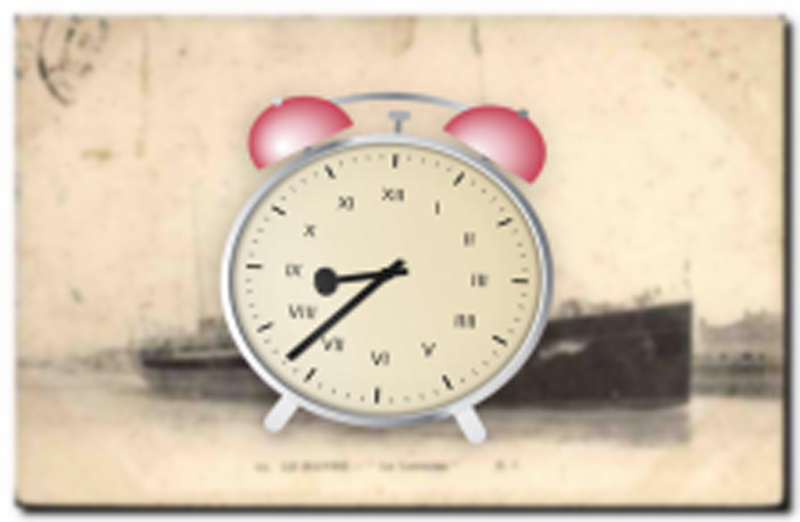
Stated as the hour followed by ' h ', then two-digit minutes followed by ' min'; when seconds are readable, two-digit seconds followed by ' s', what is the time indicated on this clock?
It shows 8 h 37 min
